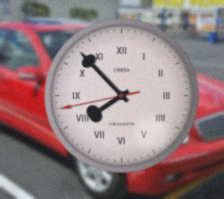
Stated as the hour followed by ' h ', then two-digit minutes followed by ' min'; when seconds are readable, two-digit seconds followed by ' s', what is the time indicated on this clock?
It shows 7 h 52 min 43 s
